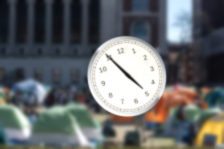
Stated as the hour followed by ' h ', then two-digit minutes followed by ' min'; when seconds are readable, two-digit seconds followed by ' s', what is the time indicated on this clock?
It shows 4 h 55 min
